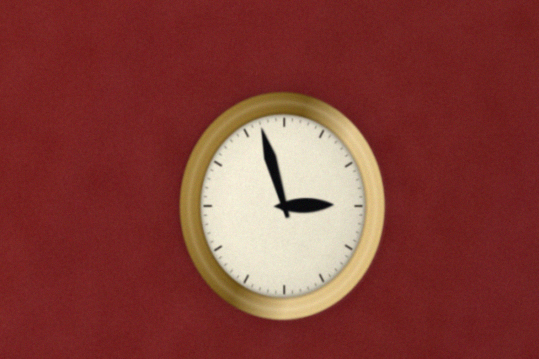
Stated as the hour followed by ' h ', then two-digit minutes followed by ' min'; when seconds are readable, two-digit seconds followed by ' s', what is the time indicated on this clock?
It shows 2 h 57 min
